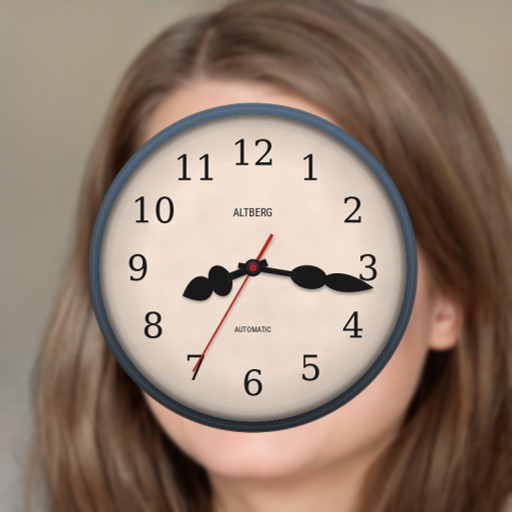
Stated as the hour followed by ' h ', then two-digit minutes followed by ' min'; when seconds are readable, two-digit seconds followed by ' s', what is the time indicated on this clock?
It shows 8 h 16 min 35 s
